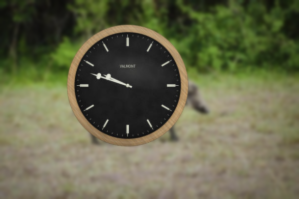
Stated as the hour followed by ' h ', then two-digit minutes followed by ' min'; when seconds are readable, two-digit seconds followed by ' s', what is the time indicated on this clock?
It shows 9 h 48 min
